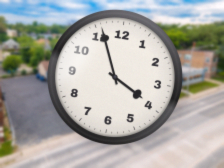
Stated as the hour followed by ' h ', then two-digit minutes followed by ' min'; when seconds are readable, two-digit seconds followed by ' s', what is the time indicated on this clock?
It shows 3 h 56 min
